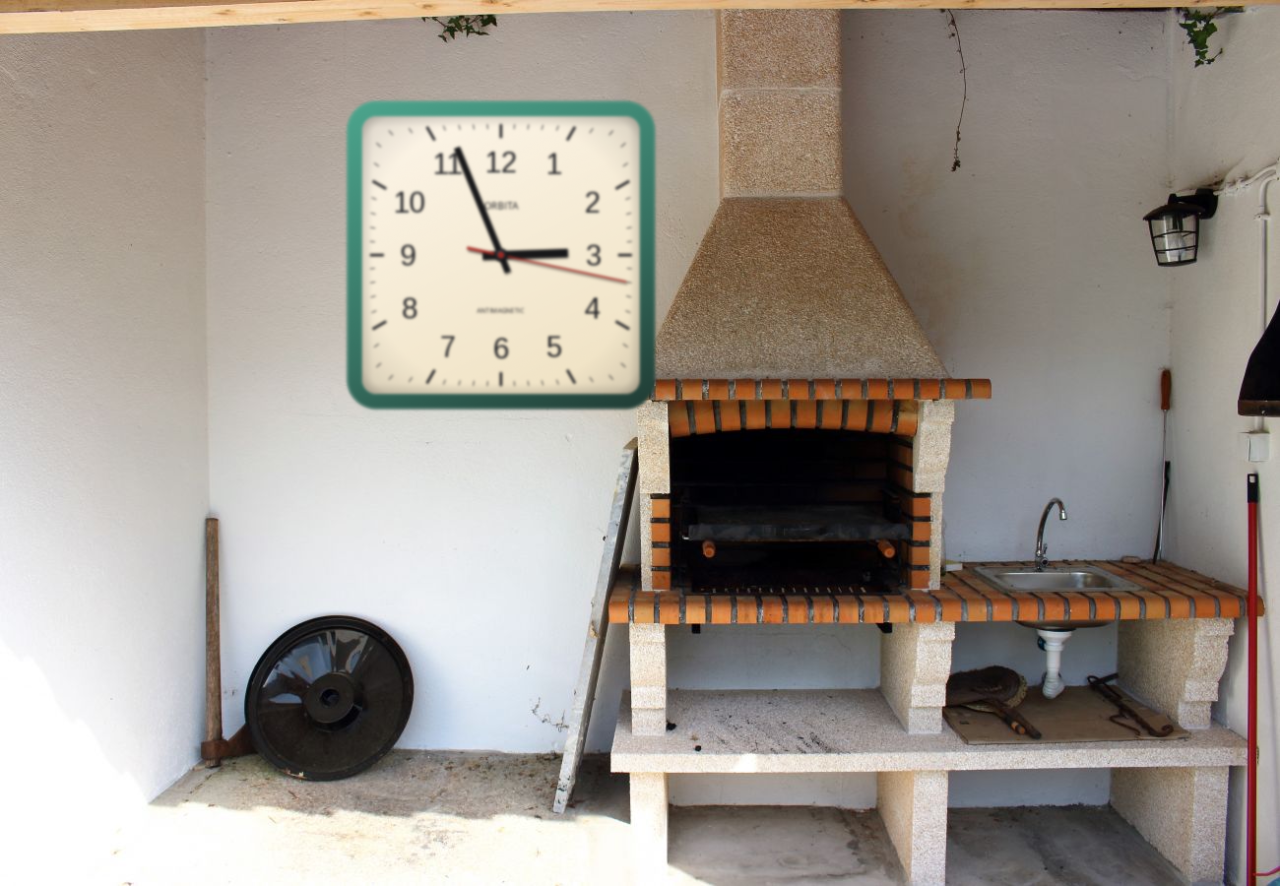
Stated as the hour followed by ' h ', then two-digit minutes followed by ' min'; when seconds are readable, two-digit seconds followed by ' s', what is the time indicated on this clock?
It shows 2 h 56 min 17 s
